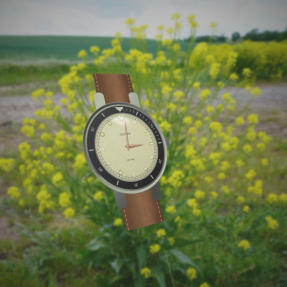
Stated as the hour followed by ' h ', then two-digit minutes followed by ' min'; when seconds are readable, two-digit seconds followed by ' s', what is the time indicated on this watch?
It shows 3 h 01 min
